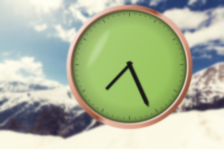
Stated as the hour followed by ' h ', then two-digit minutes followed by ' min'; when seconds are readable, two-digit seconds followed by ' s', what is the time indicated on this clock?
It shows 7 h 26 min
